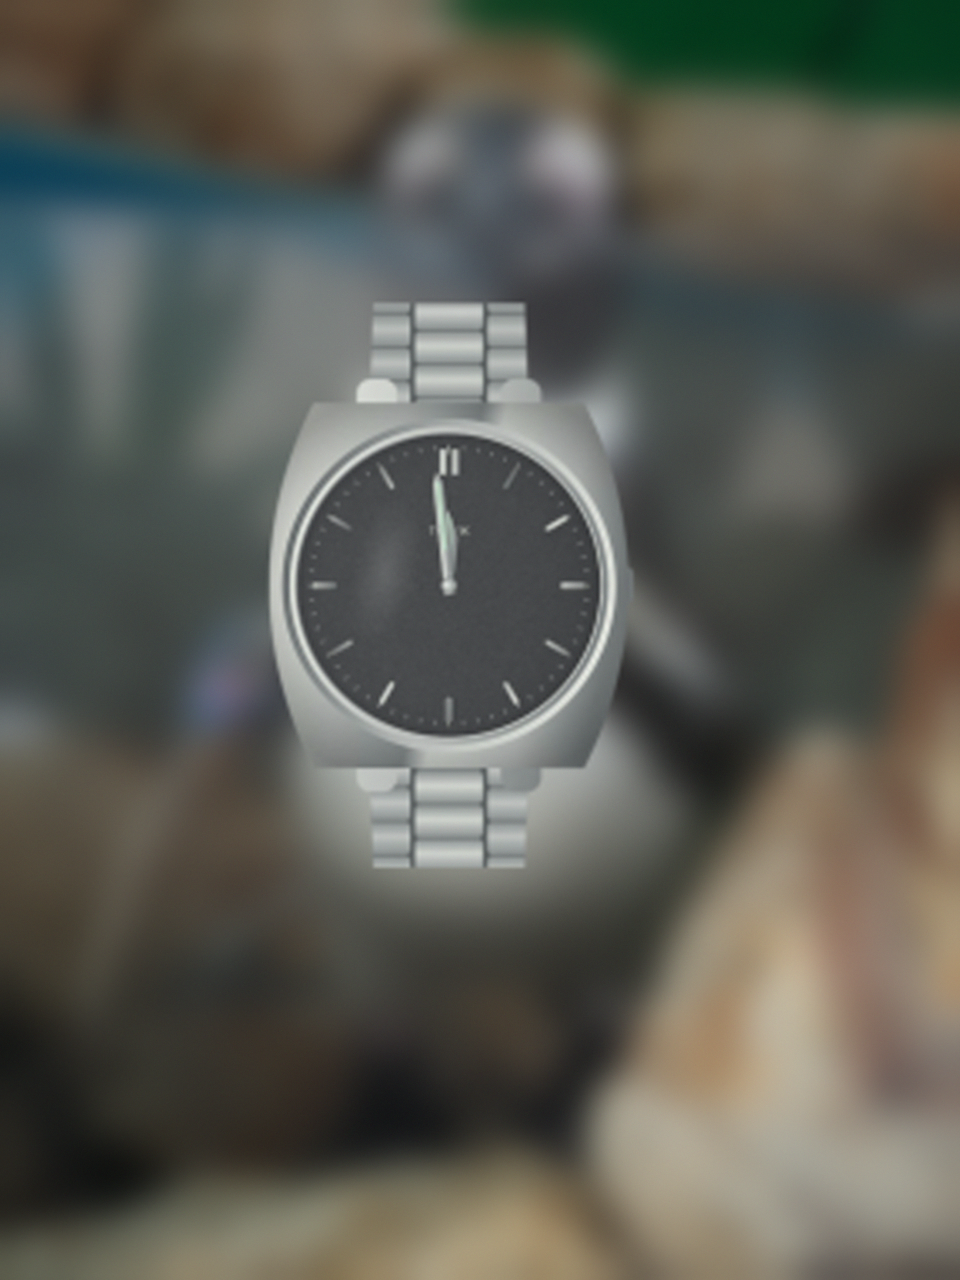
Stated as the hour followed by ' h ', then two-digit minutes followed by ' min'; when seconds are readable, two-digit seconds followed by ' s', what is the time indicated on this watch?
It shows 11 h 59 min
